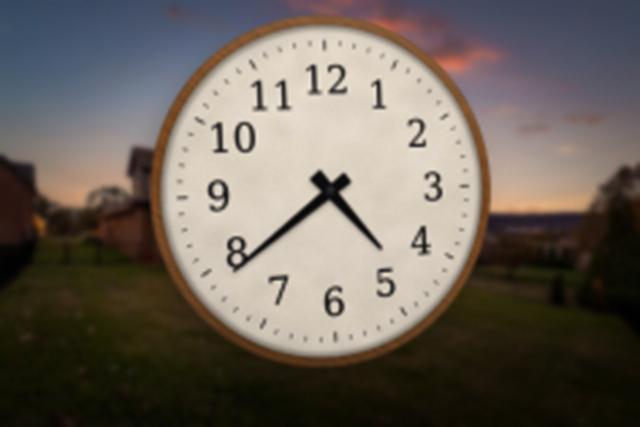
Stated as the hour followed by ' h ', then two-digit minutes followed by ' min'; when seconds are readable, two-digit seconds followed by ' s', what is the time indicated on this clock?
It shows 4 h 39 min
